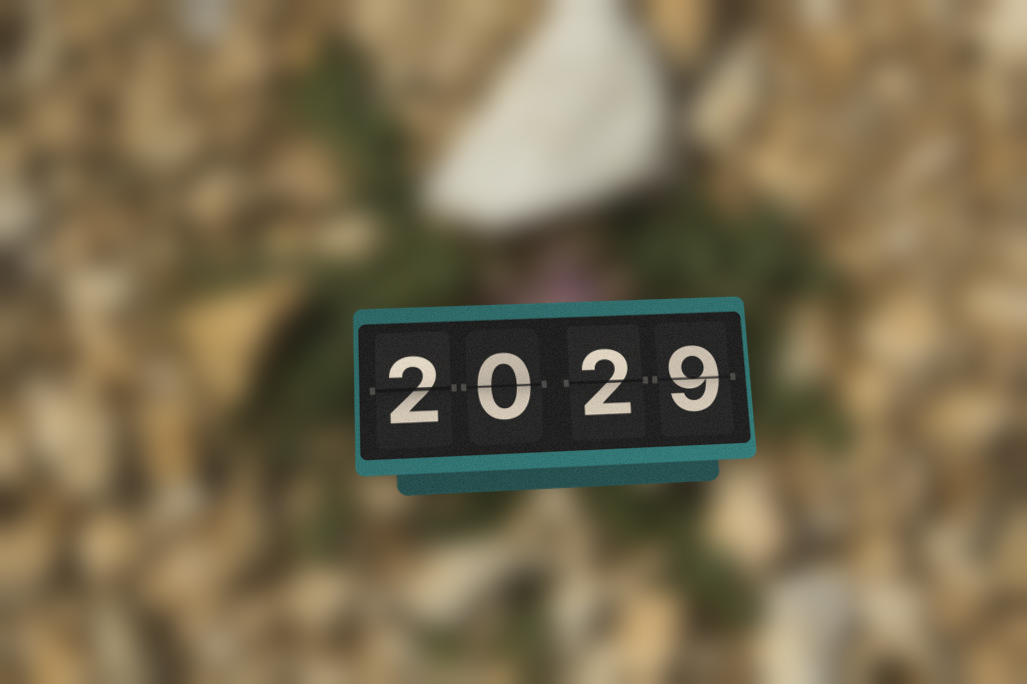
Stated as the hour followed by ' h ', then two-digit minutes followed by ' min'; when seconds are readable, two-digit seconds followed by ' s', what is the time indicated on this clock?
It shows 20 h 29 min
